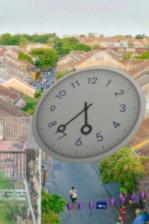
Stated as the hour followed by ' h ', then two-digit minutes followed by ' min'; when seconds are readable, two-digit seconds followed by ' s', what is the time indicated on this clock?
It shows 5 h 37 min
